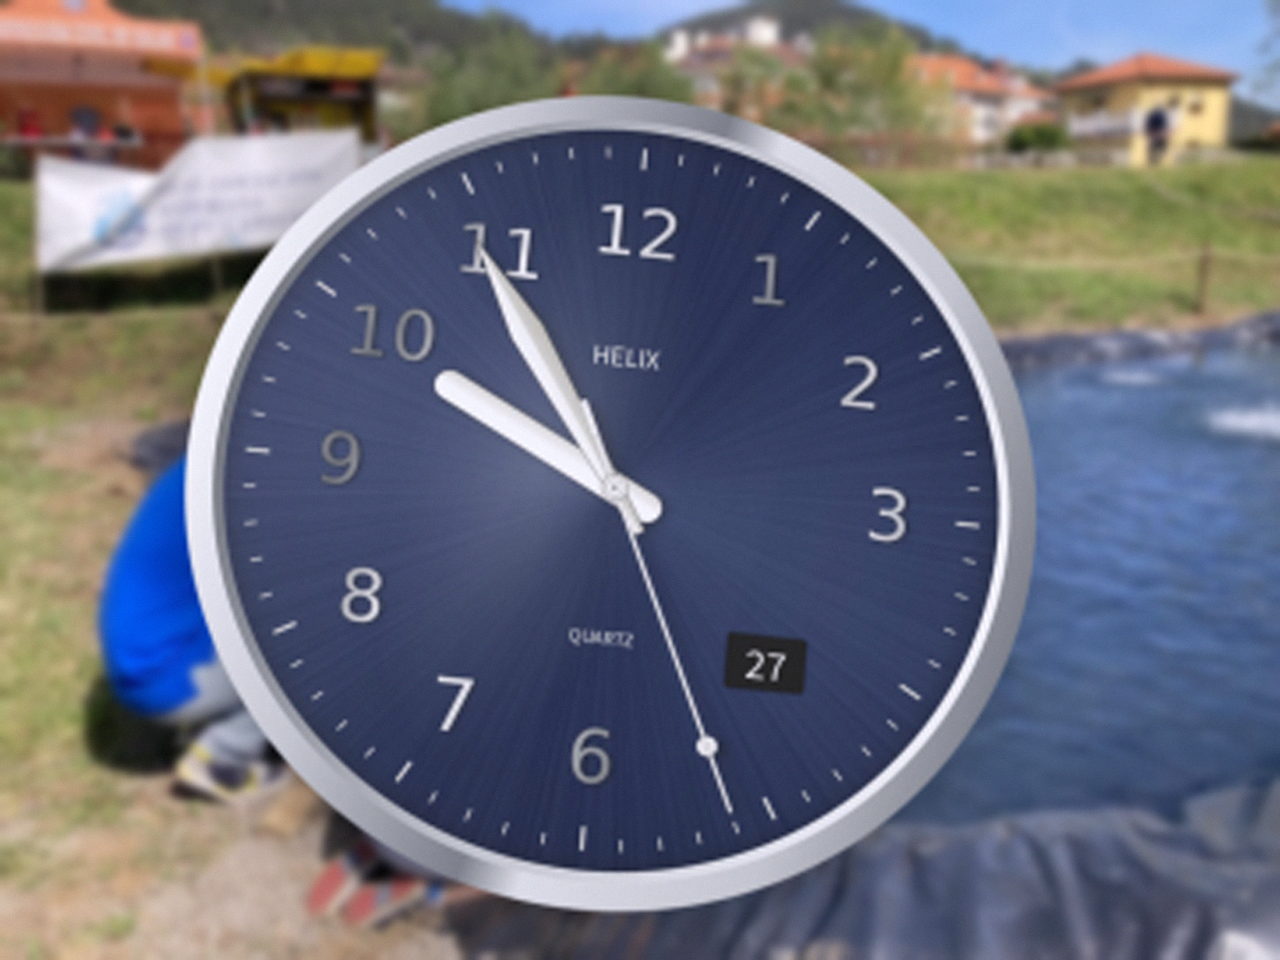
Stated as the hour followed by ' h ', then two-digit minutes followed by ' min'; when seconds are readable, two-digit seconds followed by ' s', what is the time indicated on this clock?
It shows 9 h 54 min 26 s
